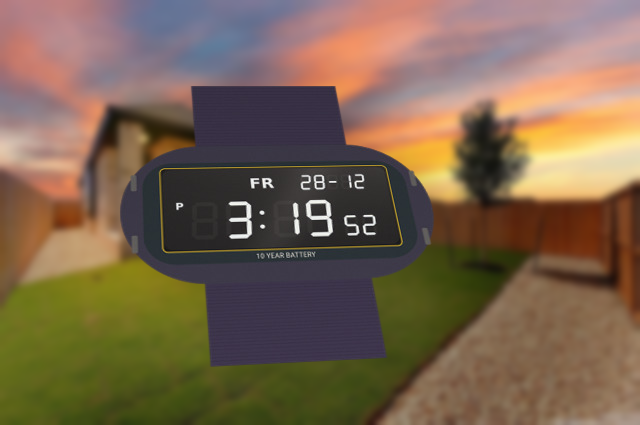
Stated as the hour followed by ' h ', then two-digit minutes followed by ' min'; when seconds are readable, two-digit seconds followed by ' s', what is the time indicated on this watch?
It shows 3 h 19 min 52 s
